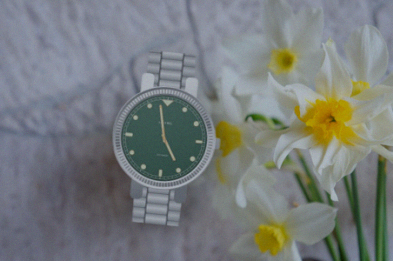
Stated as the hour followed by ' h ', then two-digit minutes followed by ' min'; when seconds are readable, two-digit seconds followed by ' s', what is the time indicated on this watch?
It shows 4 h 58 min
